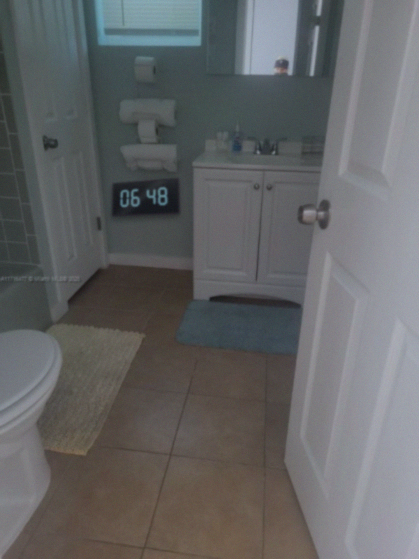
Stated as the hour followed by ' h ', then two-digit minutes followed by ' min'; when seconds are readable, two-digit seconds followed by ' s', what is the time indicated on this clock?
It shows 6 h 48 min
